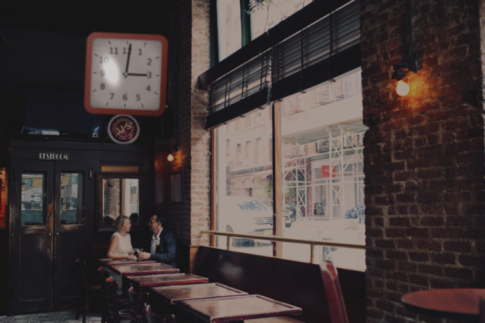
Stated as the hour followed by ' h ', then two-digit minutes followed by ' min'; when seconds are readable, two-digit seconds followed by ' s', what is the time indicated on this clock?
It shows 3 h 01 min
